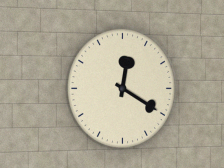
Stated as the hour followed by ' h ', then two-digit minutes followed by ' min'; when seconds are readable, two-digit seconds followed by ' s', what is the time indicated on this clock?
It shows 12 h 20 min
